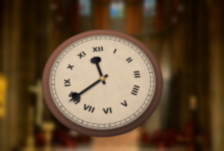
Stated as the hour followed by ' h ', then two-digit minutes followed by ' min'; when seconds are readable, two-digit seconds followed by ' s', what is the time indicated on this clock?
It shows 11 h 40 min
